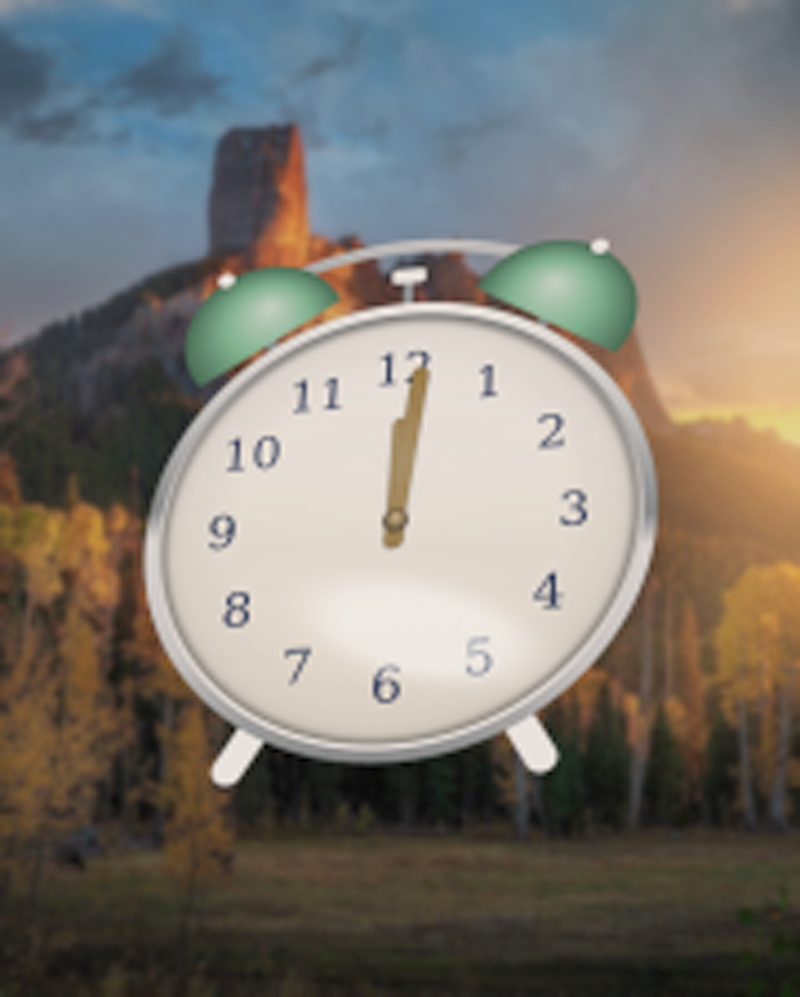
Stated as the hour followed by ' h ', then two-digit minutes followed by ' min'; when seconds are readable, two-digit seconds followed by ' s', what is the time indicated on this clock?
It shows 12 h 01 min
